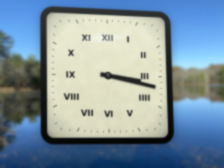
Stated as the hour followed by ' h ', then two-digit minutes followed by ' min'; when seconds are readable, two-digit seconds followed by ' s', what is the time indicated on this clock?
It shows 3 h 17 min
